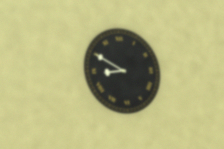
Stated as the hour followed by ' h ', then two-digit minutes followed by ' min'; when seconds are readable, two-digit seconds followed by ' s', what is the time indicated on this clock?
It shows 8 h 50 min
